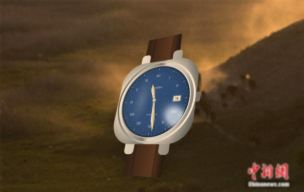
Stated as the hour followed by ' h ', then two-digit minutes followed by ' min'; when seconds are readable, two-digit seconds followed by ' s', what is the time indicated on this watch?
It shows 11 h 29 min
